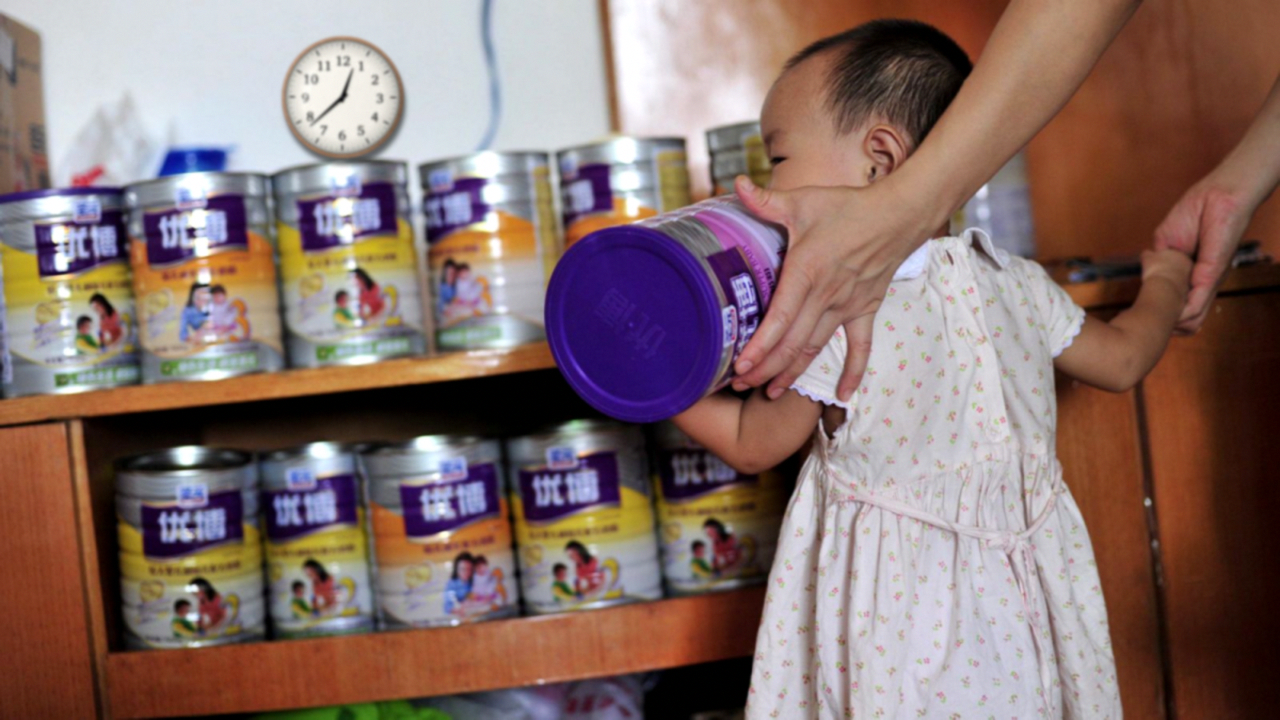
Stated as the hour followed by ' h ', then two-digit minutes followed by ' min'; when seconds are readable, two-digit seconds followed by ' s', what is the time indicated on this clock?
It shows 12 h 38 min
